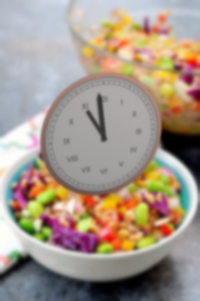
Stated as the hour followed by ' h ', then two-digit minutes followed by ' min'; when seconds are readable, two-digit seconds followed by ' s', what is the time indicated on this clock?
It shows 10 h 59 min
